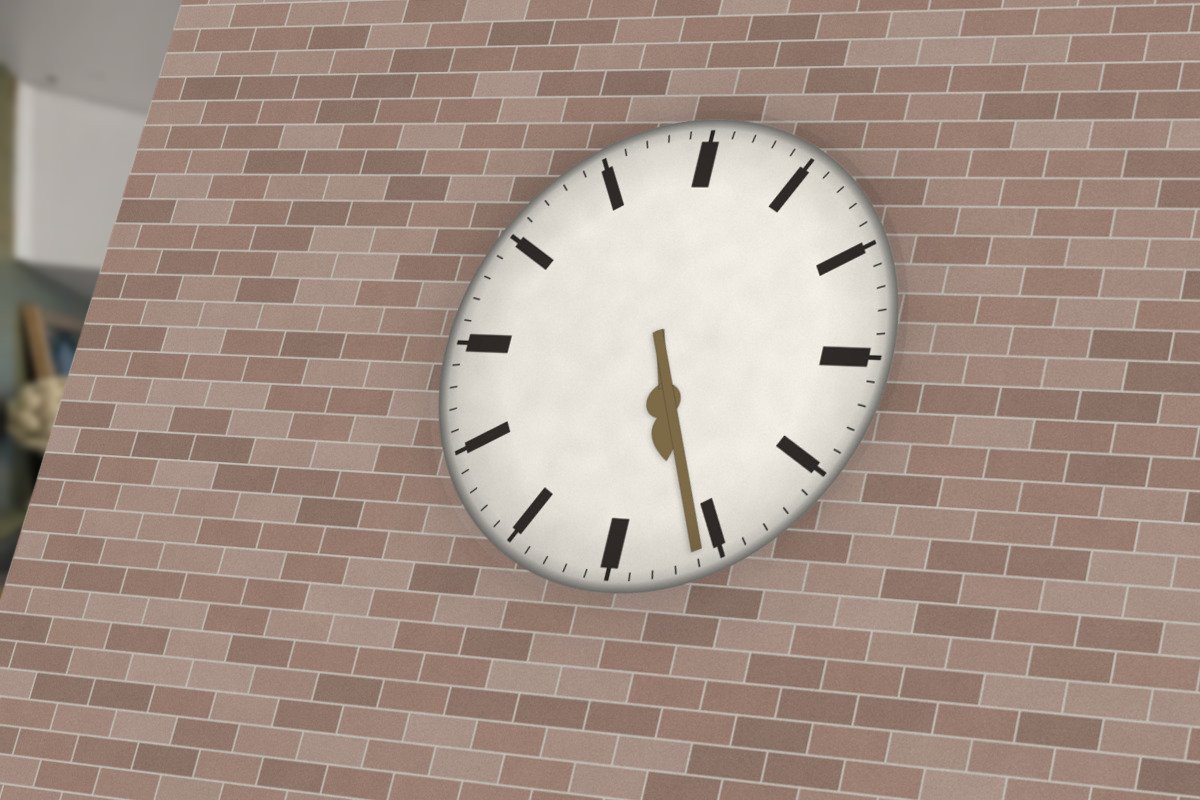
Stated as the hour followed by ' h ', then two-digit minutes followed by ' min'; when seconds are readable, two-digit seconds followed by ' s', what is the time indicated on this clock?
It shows 5 h 26 min
